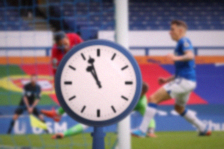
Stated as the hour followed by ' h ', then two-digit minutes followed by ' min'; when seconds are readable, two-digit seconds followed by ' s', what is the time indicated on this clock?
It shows 10 h 57 min
